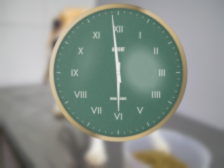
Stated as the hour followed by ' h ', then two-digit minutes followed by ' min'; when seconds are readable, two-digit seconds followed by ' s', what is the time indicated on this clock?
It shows 5 h 59 min
